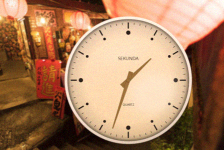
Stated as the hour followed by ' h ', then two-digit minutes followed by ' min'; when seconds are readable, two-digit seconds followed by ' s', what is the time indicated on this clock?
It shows 1 h 33 min
